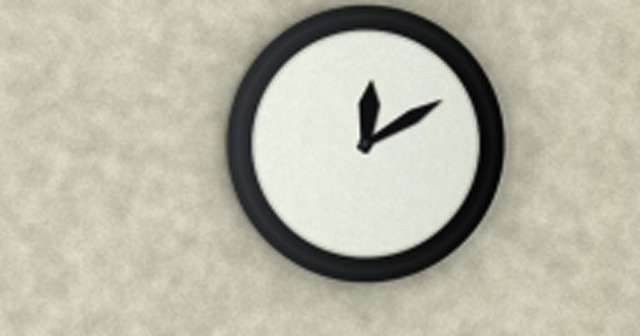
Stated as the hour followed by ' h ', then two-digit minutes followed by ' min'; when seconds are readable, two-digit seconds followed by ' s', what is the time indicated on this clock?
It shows 12 h 10 min
